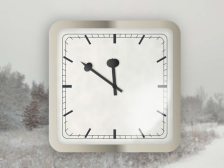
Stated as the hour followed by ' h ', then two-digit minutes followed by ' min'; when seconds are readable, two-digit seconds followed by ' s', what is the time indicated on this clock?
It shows 11 h 51 min
